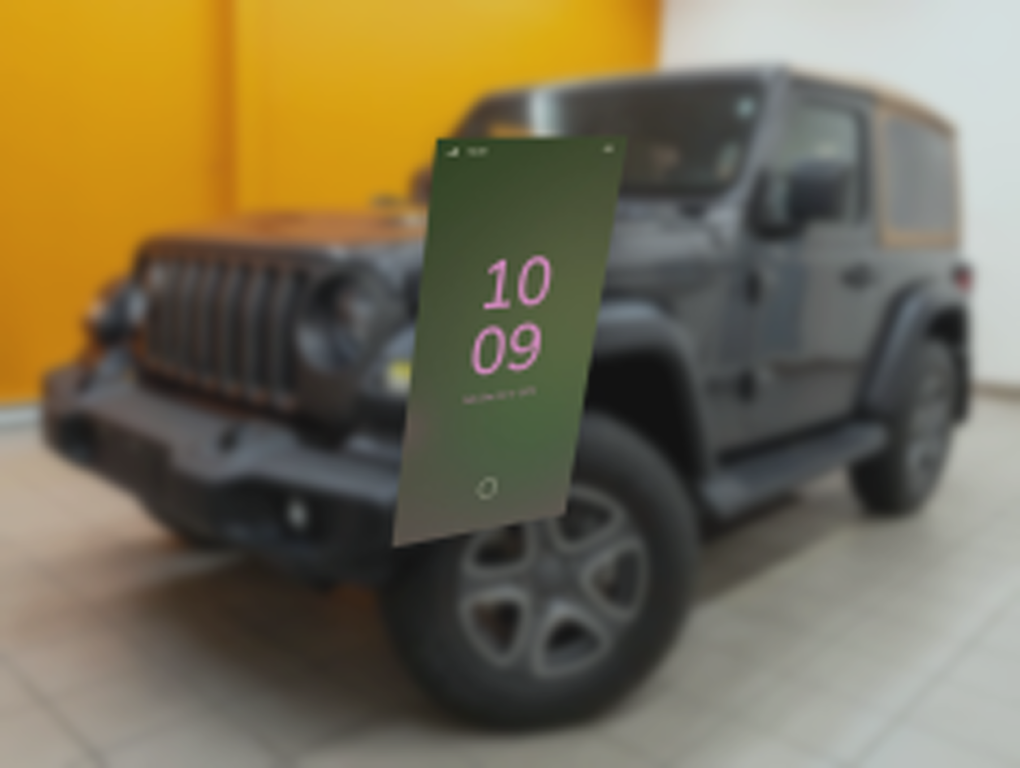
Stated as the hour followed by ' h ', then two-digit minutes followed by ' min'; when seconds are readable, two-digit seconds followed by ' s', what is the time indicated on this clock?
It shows 10 h 09 min
